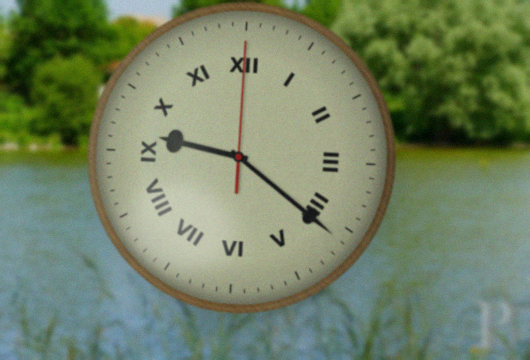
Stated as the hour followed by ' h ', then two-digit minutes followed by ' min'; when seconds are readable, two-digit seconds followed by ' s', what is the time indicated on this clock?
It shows 9 h 21 min 00 s
